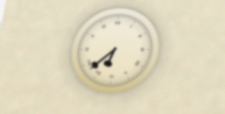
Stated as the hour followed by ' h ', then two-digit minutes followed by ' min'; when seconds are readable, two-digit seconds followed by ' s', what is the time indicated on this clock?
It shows 6 h 38 min
